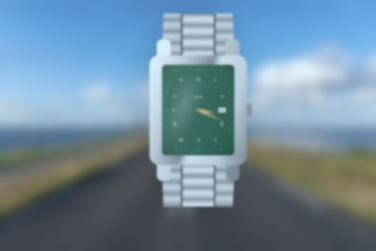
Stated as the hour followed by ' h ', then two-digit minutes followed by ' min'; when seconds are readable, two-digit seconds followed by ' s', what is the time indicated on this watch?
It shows 3 h 19 min
